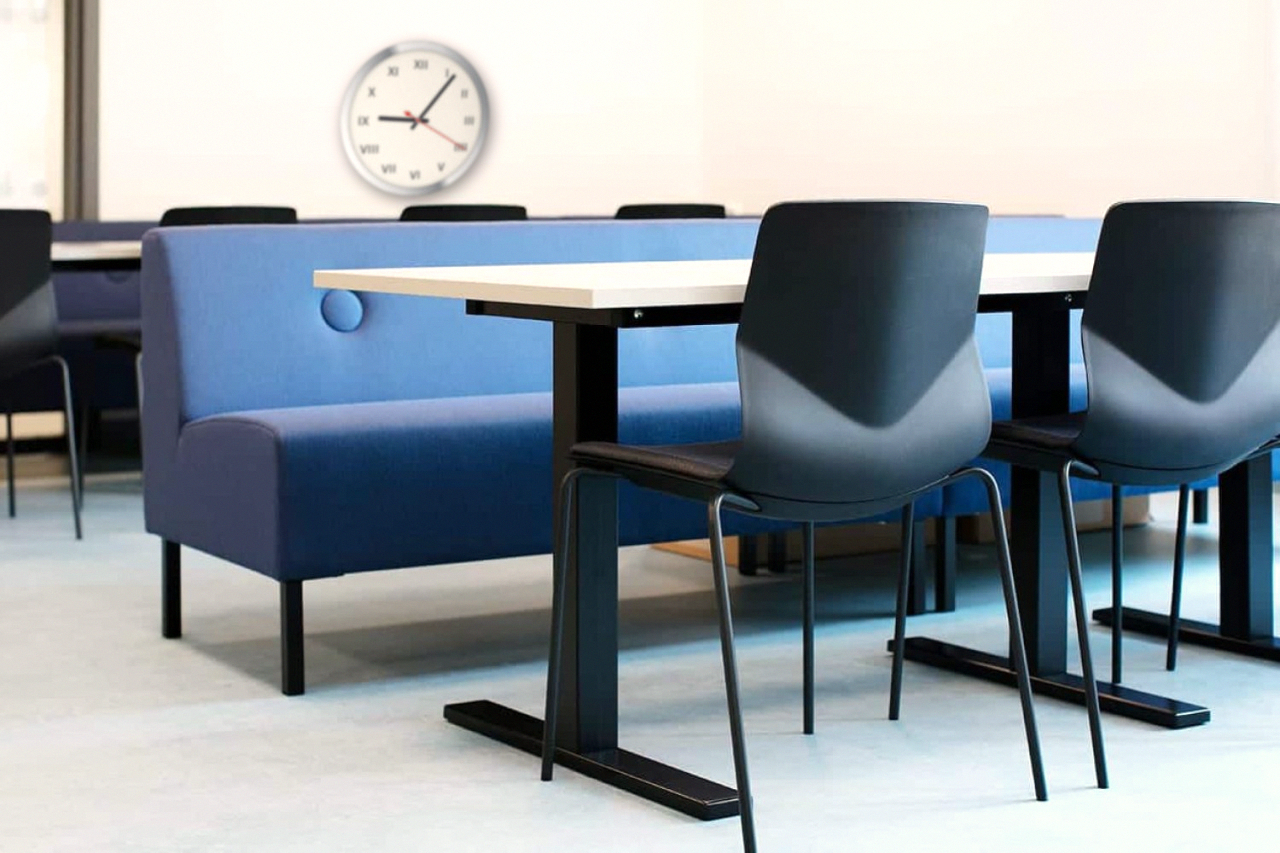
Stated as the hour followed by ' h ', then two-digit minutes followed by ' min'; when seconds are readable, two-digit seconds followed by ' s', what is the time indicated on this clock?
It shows 9 h 06 min 20 s
